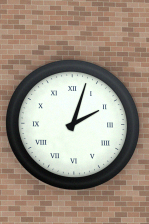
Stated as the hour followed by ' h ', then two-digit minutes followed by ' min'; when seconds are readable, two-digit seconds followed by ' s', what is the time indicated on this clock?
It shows 2 h 03 min
